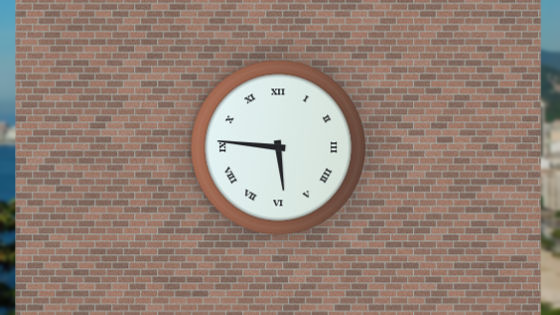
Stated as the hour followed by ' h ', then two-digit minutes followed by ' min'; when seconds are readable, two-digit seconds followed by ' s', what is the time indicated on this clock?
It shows 5 h 46 min
